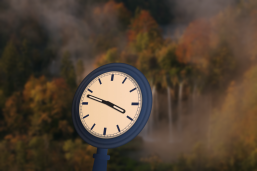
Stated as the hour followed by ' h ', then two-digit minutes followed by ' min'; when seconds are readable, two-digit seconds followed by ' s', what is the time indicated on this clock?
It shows 3 h 48 min
